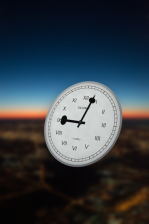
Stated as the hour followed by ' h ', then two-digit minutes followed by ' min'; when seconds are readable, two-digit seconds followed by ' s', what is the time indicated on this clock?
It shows 9 h 03 min
